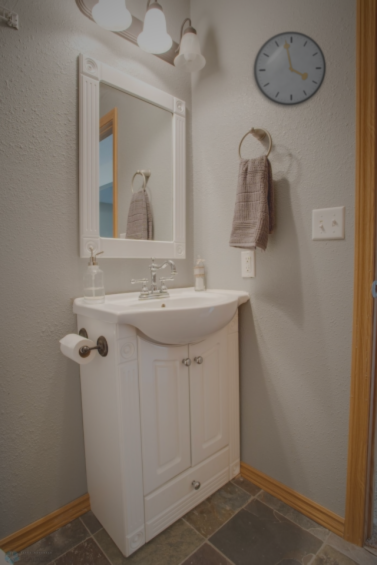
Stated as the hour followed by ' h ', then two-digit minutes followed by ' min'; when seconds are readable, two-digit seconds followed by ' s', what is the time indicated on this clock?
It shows 3 h 58 min
